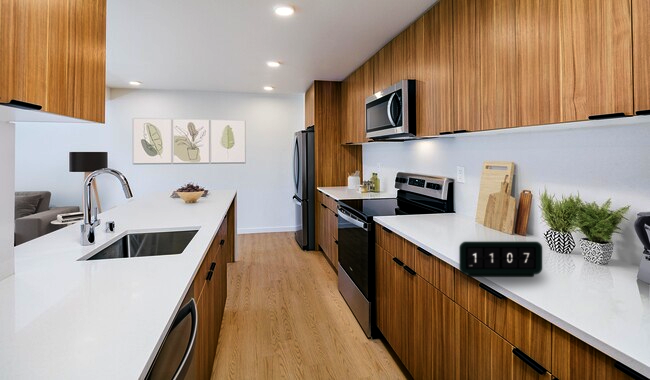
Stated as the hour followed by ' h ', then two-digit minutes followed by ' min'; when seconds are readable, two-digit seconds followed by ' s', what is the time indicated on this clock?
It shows 11 h 07 min
